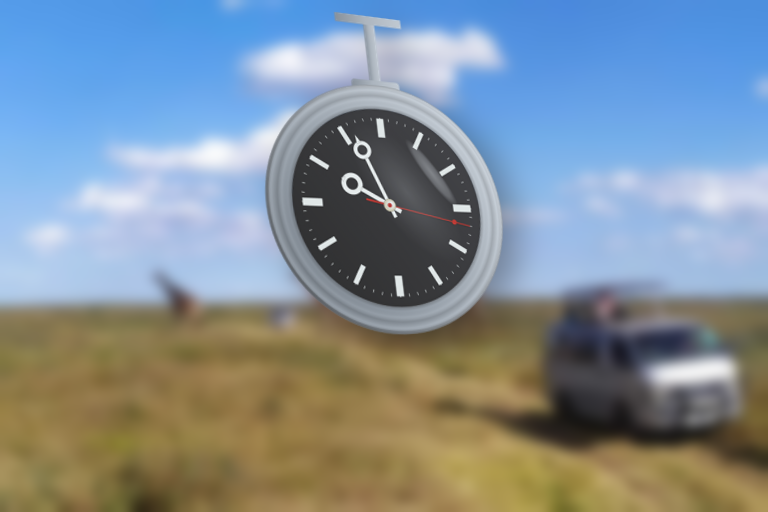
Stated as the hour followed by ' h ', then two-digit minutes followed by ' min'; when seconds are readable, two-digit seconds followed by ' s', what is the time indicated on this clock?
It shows 9 h 56 min 17 s
